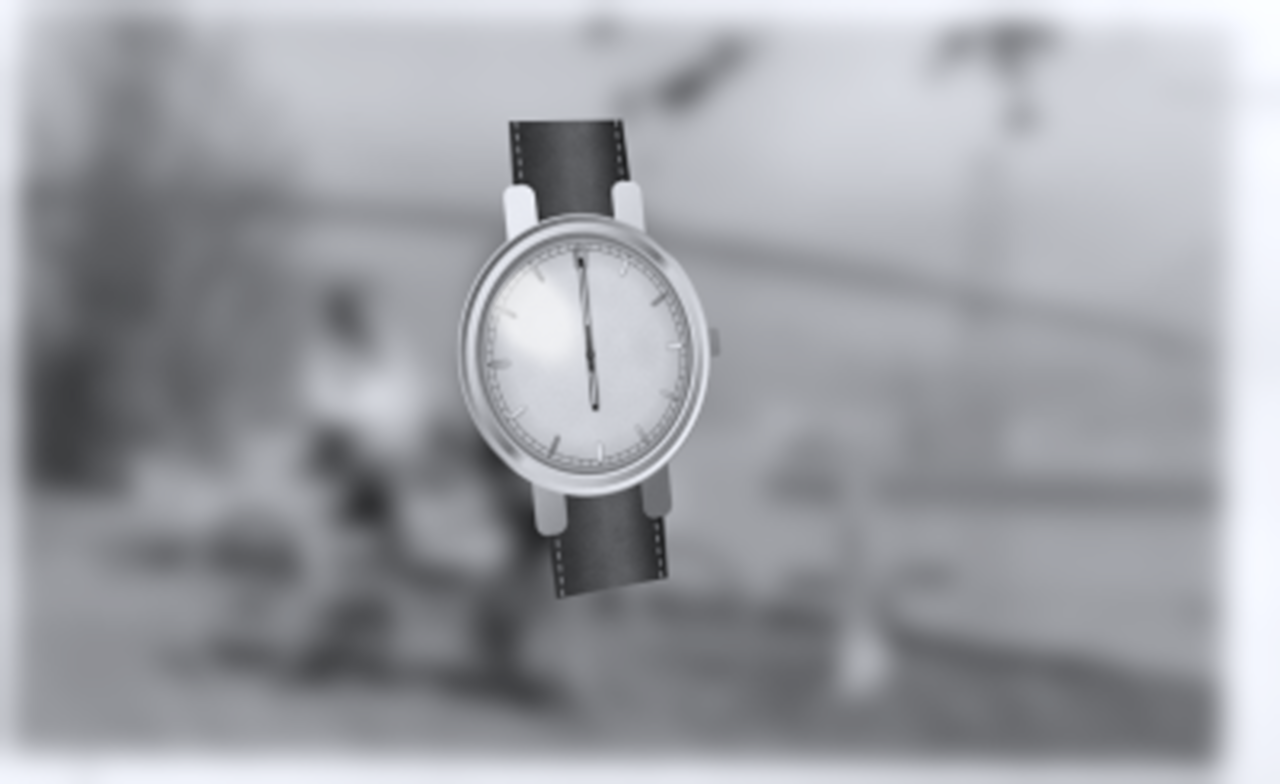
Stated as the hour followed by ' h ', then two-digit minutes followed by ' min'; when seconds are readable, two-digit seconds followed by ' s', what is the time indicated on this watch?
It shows 6 h 00 min
